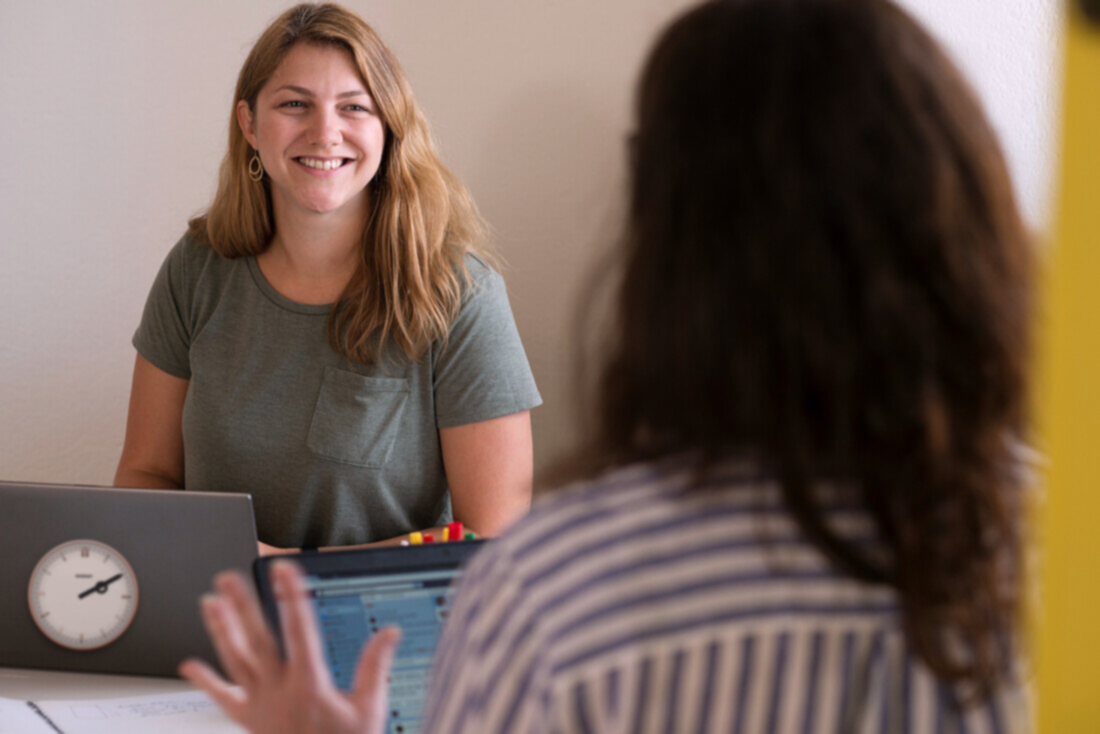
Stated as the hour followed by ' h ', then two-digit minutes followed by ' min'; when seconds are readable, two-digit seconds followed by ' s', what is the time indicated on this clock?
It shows 2 h 10 min
